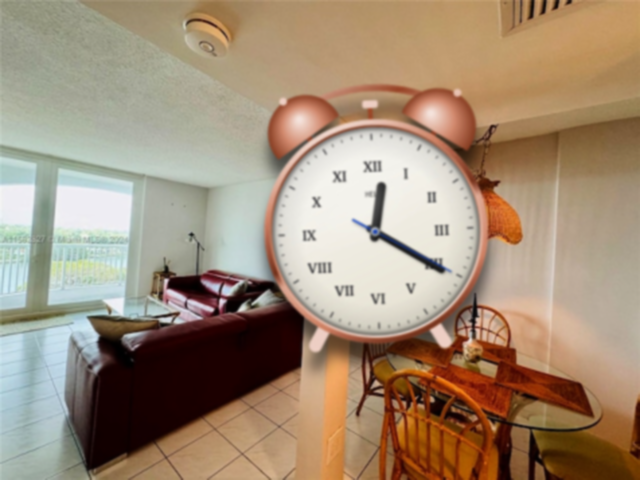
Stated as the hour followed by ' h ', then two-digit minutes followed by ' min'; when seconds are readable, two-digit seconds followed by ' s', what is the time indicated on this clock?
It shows 12 h 20 min 20 s
